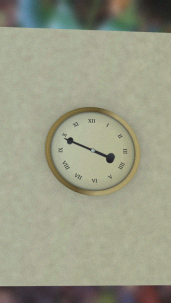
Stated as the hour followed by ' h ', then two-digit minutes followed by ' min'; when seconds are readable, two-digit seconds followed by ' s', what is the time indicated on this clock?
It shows 3 h 49 min
